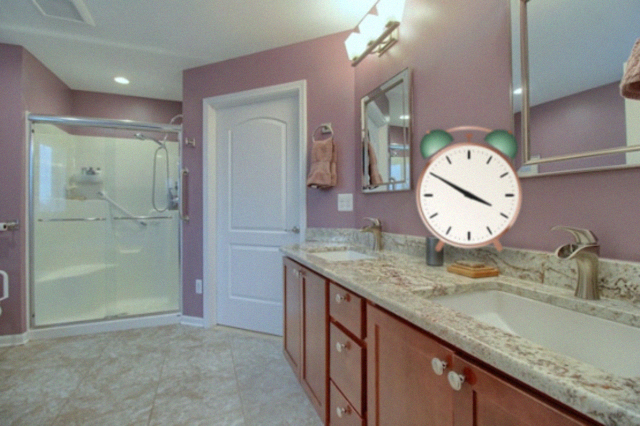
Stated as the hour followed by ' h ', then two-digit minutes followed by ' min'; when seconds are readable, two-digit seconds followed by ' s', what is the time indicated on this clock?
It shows 3 h 50 min
